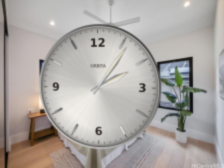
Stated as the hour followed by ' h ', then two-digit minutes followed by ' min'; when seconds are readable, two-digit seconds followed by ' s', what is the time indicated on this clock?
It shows 2 h 06 min
